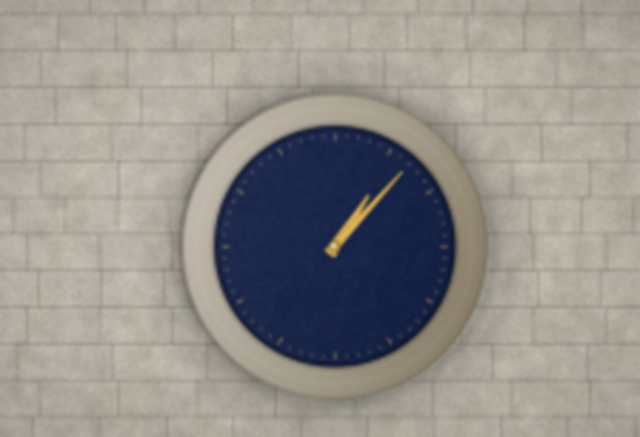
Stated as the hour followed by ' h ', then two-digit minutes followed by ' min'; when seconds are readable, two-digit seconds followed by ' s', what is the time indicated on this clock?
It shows 1 h 07 min
